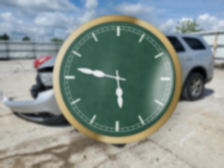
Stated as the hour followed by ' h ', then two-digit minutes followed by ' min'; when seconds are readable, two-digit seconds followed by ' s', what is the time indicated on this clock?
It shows 5 h 47 min
